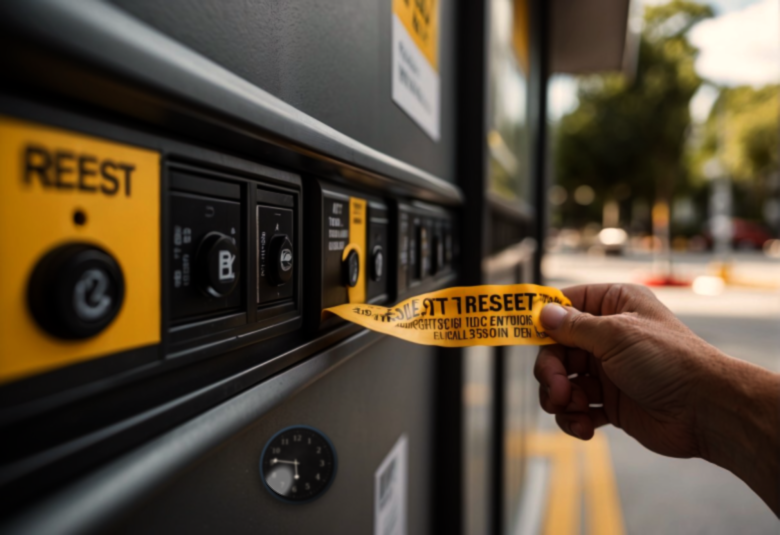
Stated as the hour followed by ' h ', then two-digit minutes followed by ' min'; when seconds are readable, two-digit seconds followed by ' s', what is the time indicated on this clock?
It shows 5 h 46 min
